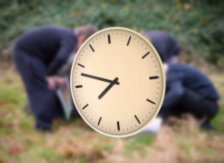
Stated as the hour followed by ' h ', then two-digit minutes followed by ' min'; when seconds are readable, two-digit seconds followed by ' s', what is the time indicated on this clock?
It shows 7 h 48 min
